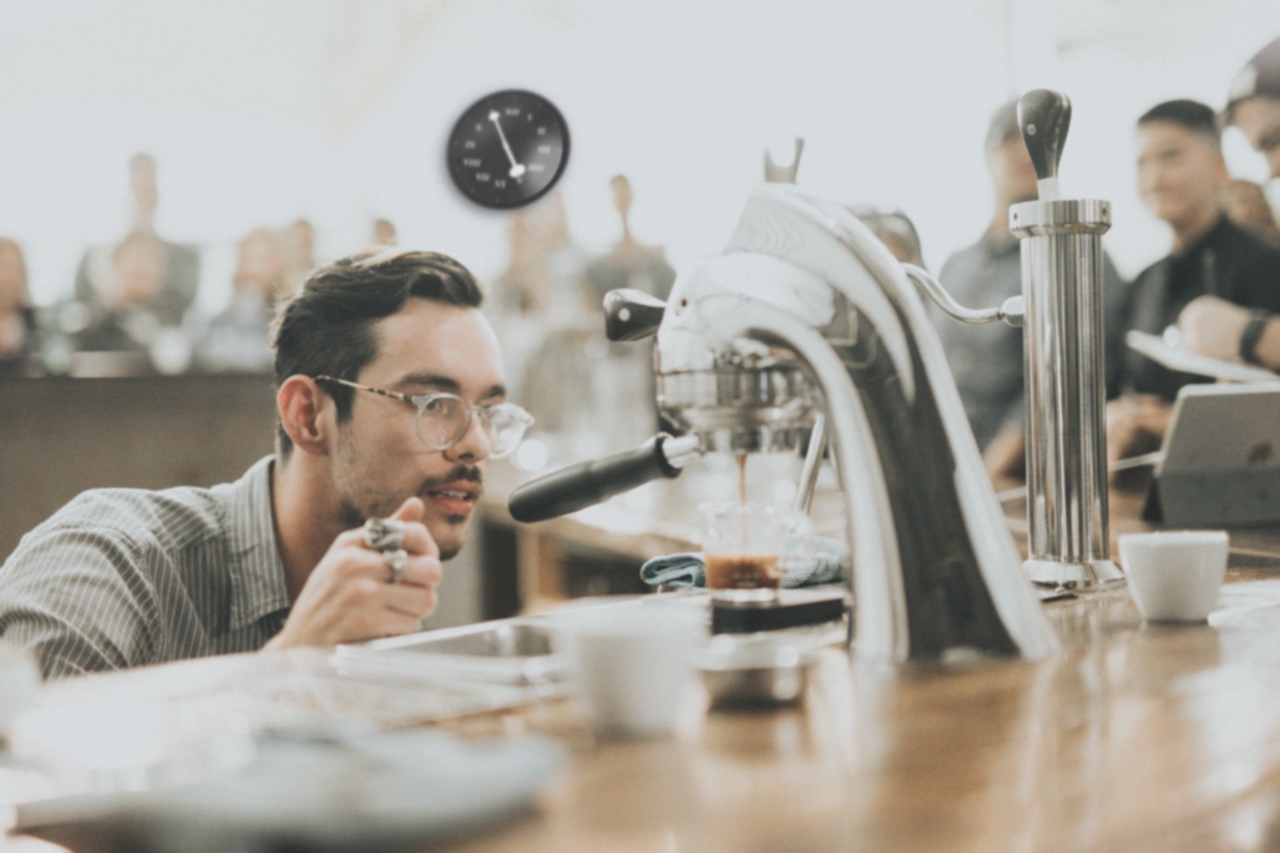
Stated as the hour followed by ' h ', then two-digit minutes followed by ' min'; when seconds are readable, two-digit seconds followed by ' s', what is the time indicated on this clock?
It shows 4 h 55 min
